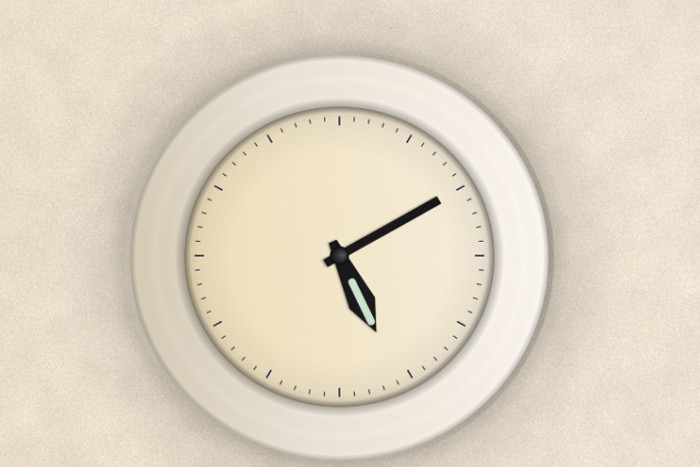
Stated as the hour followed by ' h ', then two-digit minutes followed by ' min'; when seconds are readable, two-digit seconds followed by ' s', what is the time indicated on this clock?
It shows 5 h 10 min
